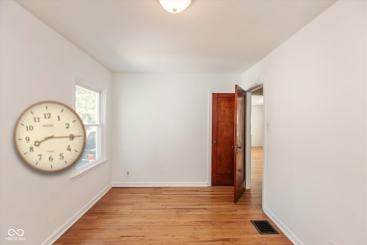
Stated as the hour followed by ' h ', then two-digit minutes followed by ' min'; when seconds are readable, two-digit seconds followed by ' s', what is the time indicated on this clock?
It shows 8 h 15 min
